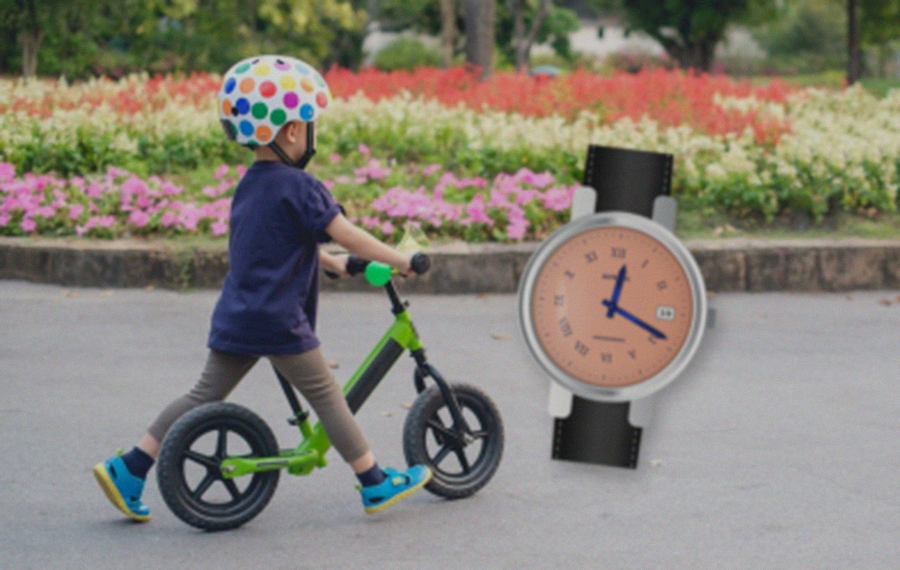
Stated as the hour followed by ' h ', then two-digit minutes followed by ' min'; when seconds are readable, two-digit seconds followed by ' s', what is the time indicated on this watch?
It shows 12 h 19 min
